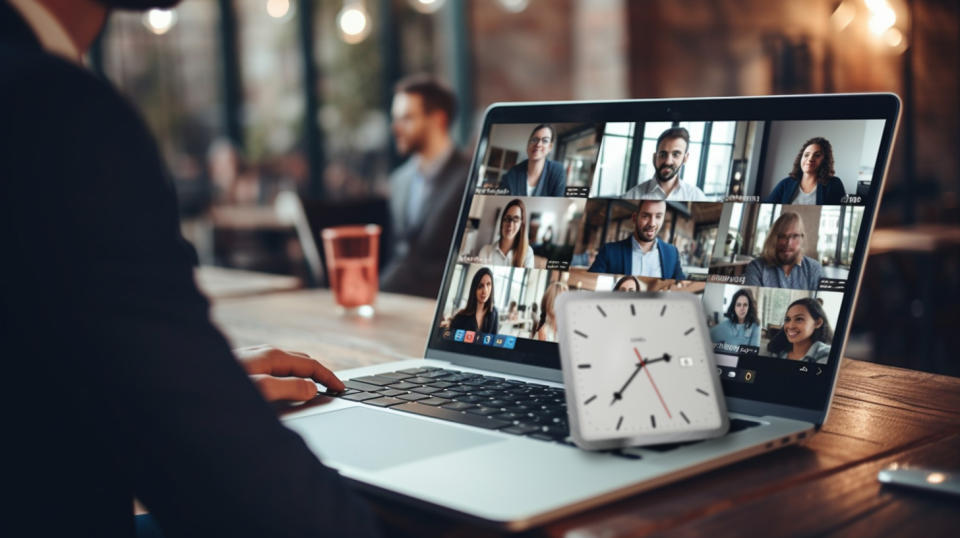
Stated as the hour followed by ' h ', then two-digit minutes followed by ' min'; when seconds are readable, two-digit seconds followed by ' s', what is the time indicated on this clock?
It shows 2 h 37 min 27 s
